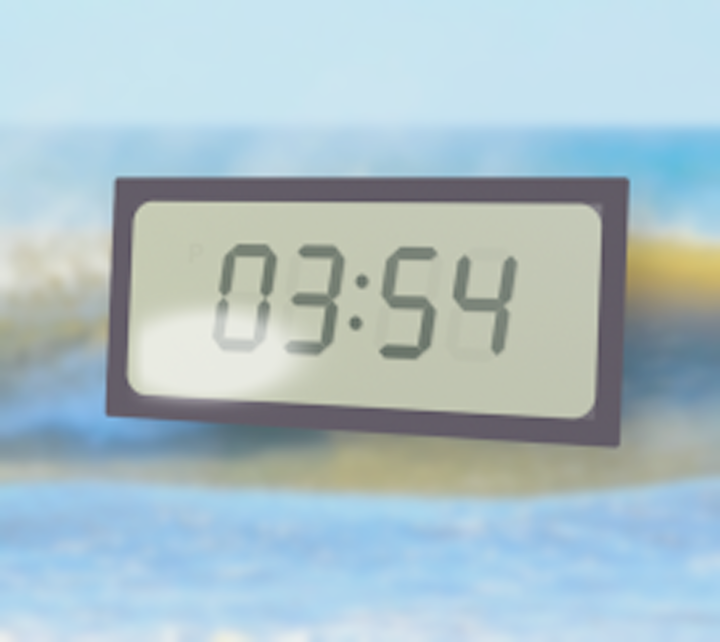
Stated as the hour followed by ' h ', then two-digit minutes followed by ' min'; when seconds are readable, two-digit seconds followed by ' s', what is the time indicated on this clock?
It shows 3 h 54 min
